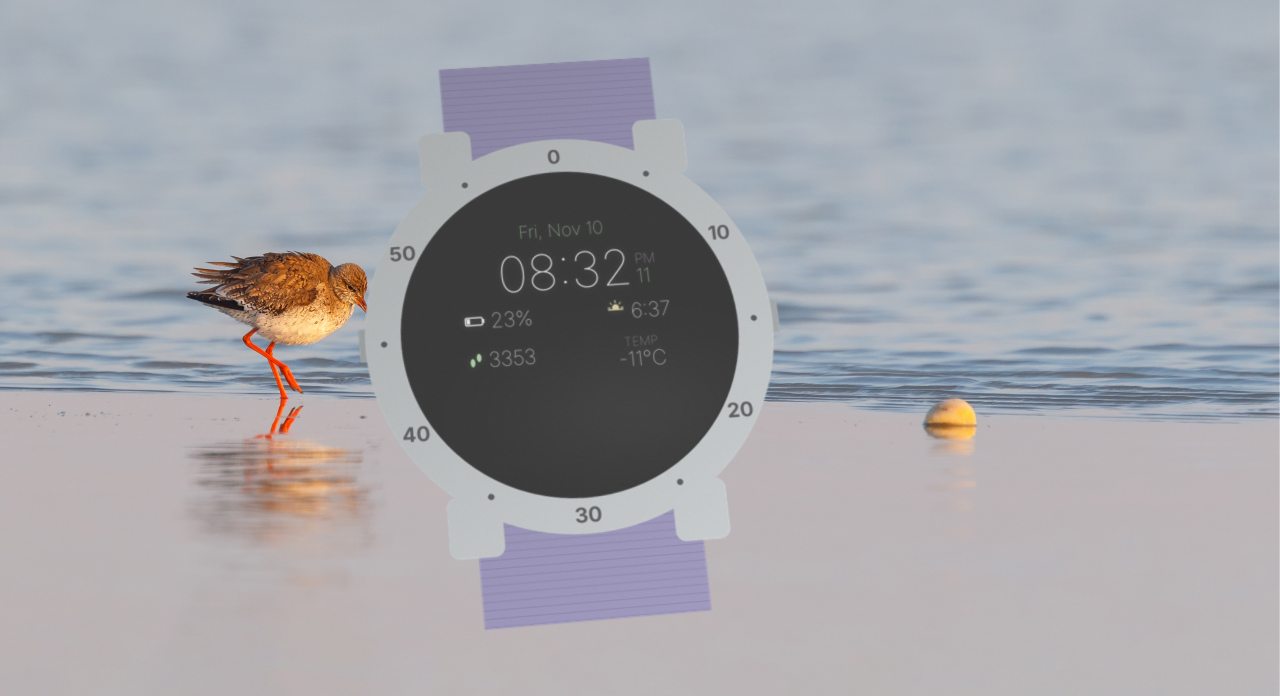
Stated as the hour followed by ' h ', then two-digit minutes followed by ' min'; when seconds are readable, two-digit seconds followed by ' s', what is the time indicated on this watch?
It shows 8 h 32 min 11 s
